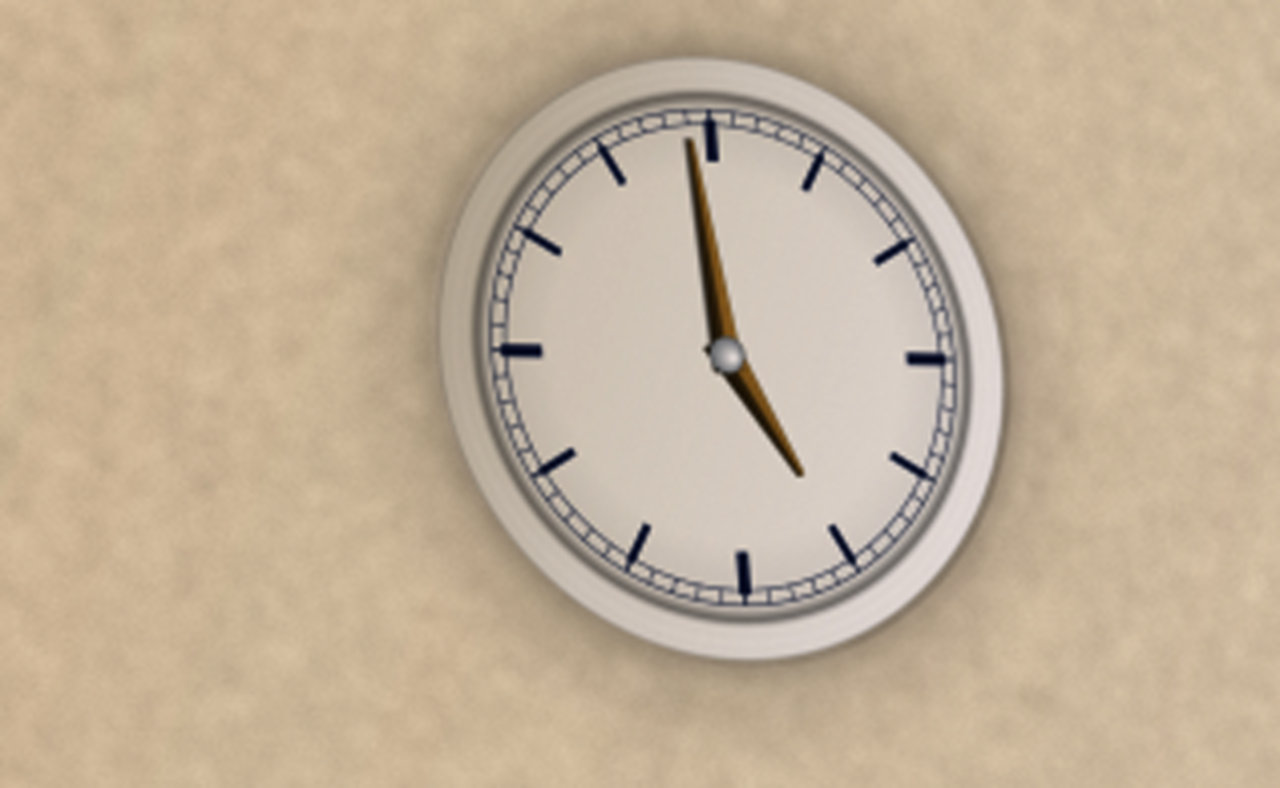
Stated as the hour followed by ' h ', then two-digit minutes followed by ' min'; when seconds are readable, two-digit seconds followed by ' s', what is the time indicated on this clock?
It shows 4 h 59 min
